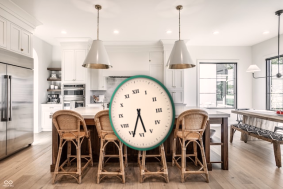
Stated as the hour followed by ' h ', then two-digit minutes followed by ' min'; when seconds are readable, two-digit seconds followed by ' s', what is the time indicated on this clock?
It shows 5 h 34 min
